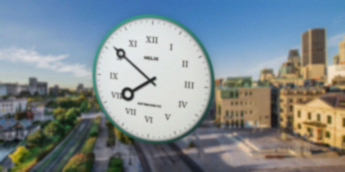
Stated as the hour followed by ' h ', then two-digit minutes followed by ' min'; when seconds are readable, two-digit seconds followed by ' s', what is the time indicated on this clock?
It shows 7 h 51 min
